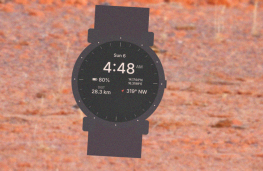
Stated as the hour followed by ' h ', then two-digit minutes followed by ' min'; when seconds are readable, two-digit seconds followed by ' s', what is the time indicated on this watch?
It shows 4 h 48 min
